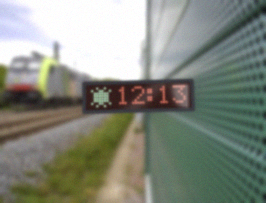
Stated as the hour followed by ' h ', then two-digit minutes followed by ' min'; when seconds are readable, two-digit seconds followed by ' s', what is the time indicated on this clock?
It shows 12 h 13 min
